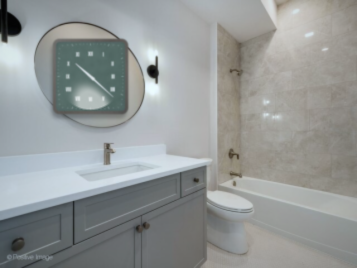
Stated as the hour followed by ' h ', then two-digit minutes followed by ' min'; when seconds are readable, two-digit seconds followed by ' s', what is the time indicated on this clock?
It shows 10 h 22 min
